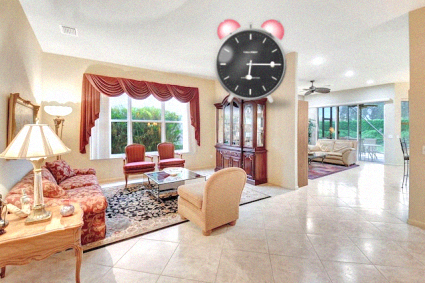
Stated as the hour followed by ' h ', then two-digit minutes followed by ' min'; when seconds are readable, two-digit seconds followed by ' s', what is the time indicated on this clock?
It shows 6 h 15 min
